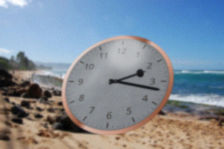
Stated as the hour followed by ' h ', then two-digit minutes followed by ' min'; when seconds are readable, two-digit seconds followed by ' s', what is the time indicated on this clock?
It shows 2 h 17 min
